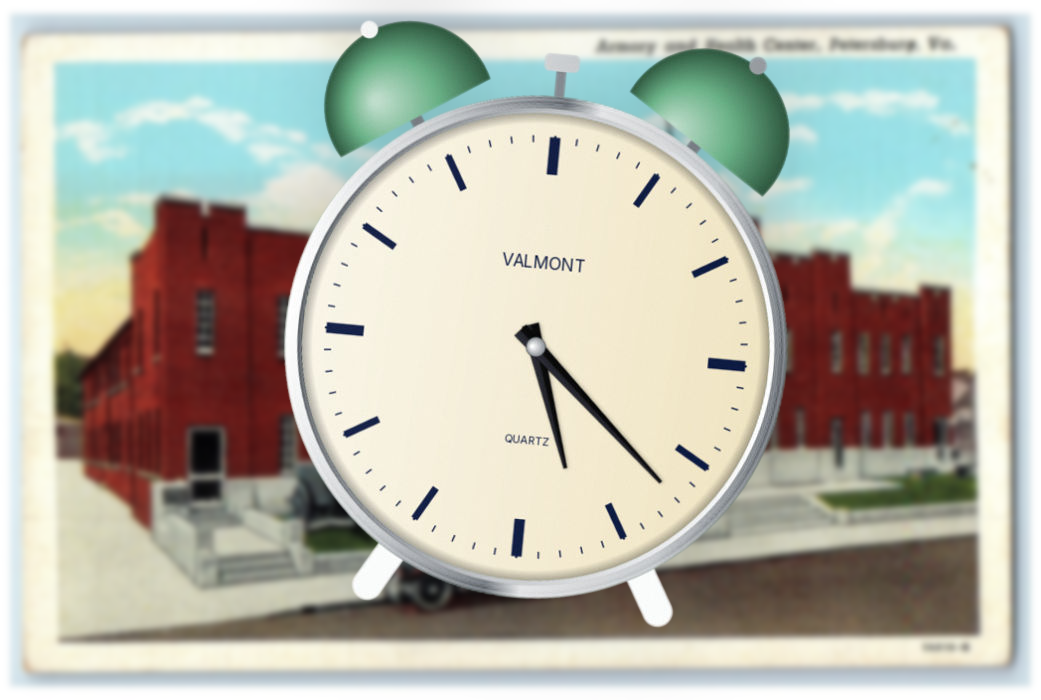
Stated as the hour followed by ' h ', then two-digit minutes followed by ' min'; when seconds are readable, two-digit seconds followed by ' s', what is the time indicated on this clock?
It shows 5 h 22 min
